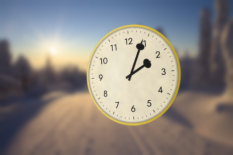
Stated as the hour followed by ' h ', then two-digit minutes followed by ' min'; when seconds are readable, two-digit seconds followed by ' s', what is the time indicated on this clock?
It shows 2 h 04 min
